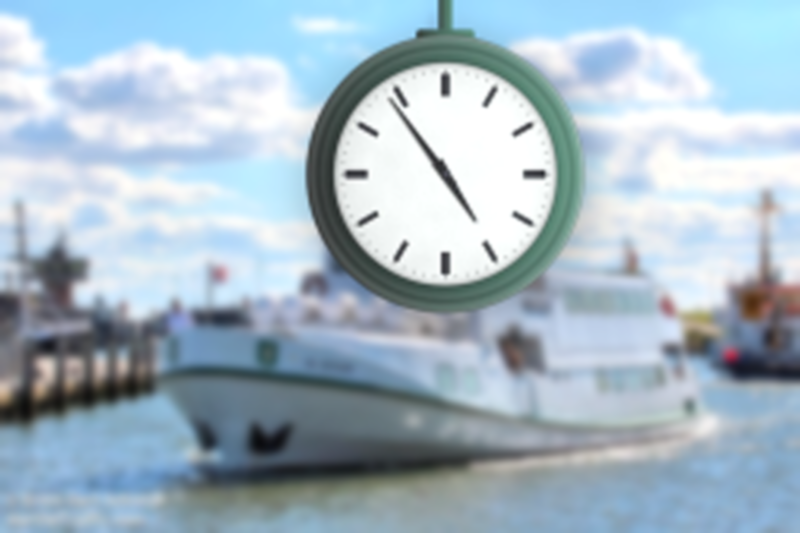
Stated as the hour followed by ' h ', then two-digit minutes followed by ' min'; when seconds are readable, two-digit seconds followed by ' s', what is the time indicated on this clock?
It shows 4 h 54 min
